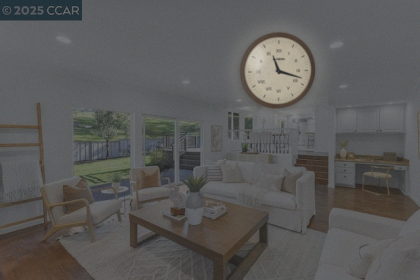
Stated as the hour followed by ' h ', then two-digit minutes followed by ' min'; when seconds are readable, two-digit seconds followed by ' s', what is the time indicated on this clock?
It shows 11 h 18 min
